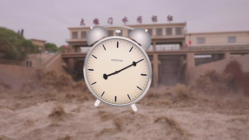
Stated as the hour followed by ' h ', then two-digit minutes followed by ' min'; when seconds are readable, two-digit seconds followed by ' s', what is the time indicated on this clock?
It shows 8 h 10 min
